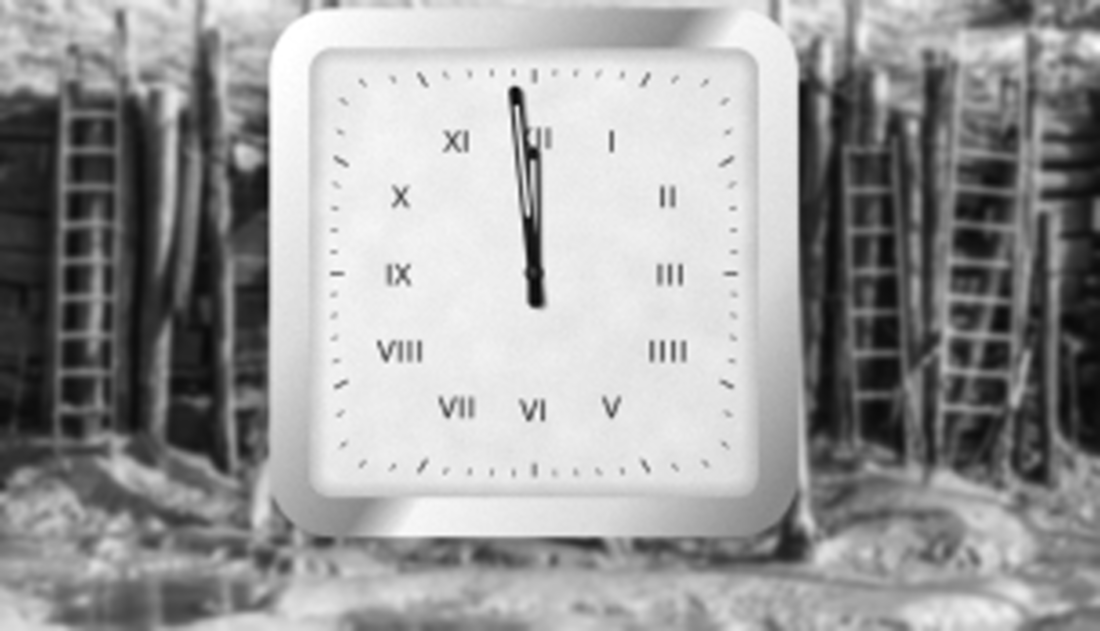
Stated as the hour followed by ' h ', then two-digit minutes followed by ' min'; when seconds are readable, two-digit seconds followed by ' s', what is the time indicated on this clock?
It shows 11 h 59 min
